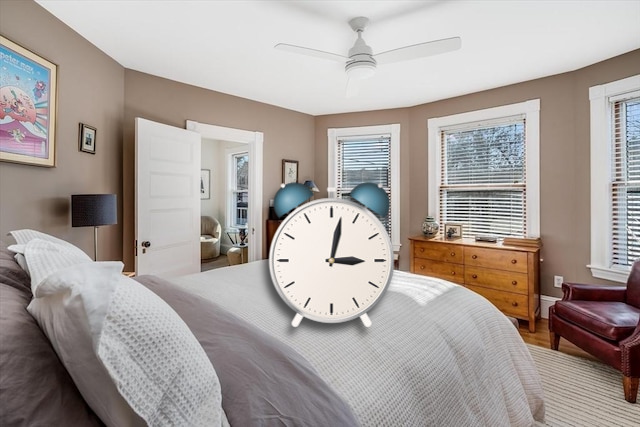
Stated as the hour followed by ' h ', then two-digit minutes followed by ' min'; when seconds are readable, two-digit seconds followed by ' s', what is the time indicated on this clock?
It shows 3 h 02 min
